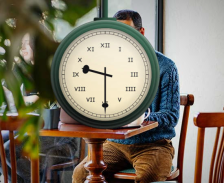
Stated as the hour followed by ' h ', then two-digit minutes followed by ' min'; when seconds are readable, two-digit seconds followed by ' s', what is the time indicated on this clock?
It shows 9 h 30 min
